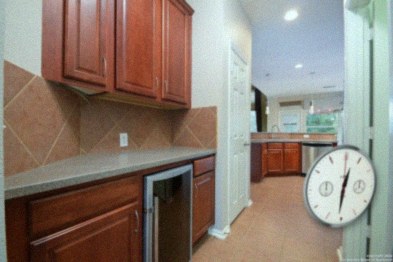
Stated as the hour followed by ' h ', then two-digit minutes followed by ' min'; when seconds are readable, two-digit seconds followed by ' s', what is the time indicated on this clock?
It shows 12 h 31 min
